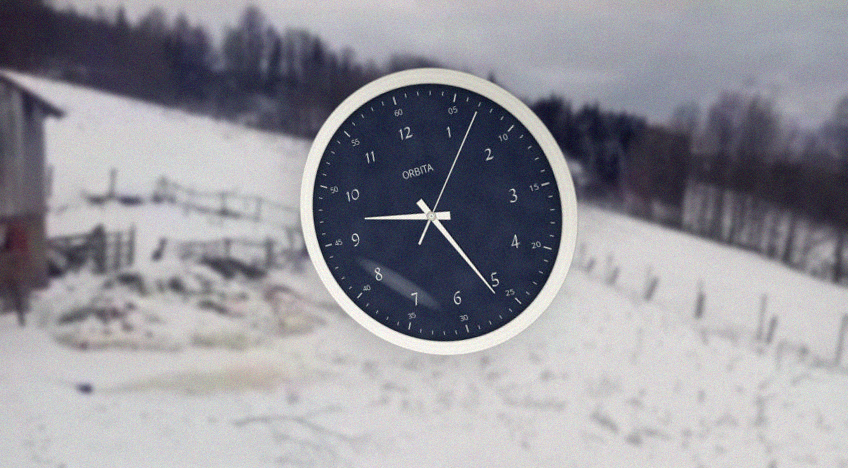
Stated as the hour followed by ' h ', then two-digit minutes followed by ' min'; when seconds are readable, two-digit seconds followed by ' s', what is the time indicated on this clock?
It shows 9 h 26 min 07 s
